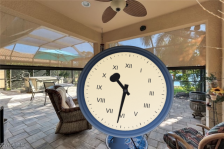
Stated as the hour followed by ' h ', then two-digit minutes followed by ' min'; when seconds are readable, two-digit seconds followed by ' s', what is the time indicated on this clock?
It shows 10 h 31 min
